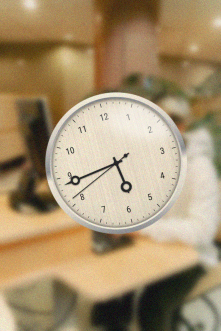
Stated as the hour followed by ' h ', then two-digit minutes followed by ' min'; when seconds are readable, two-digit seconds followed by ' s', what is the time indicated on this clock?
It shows 5 h 43 min 41 s
